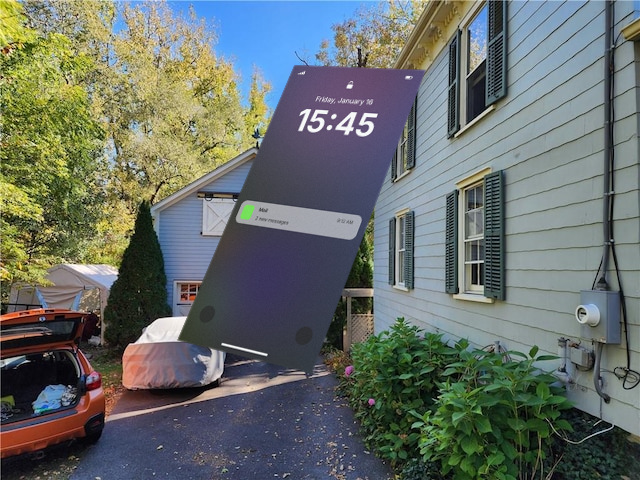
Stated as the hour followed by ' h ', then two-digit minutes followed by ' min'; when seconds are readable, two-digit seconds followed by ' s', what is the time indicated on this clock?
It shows 15 h 45 min
